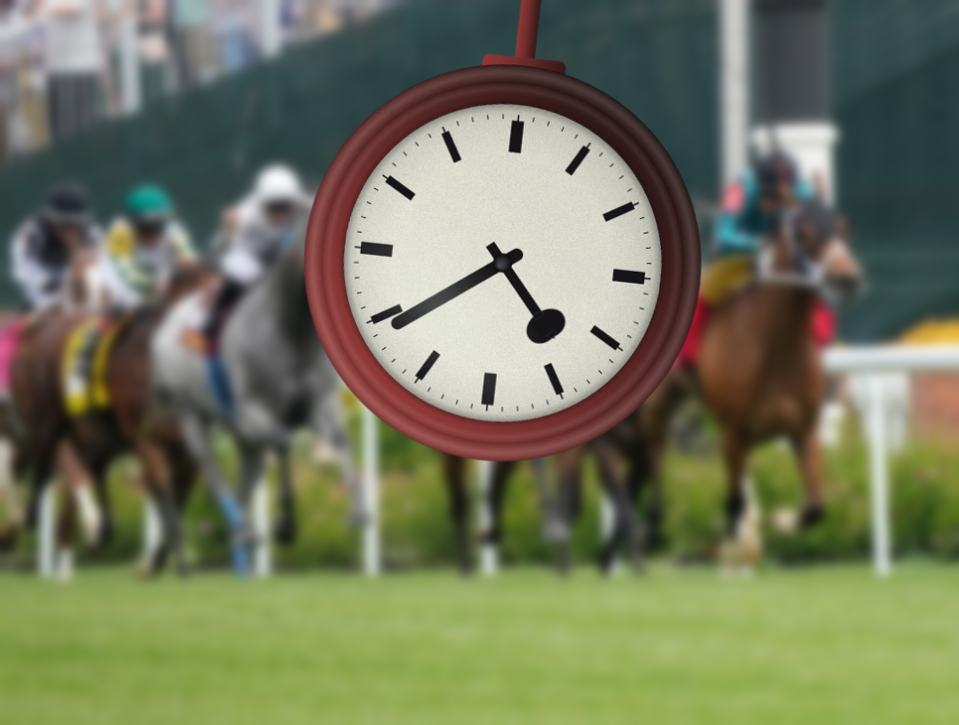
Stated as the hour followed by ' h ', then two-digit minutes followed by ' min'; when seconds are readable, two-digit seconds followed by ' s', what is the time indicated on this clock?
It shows 4 h 39 min
